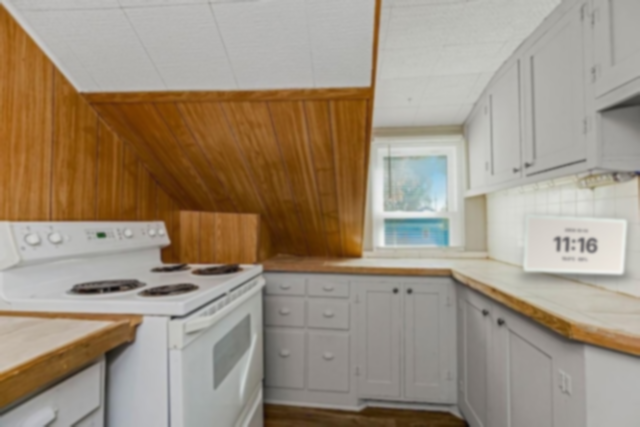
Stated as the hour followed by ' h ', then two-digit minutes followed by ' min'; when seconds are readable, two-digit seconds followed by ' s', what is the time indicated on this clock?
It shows 11 h 16 min
